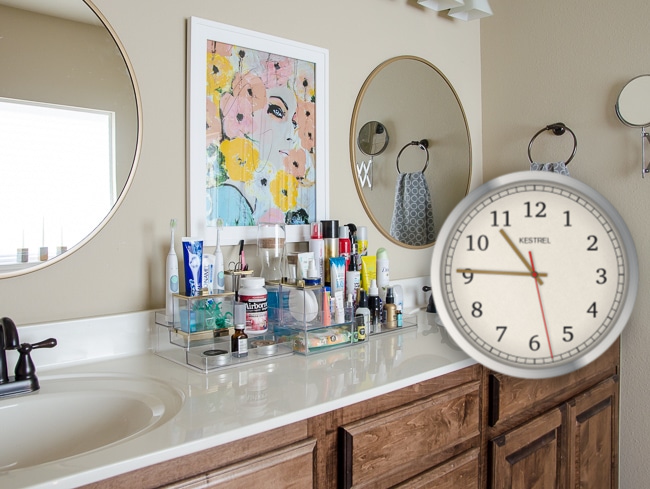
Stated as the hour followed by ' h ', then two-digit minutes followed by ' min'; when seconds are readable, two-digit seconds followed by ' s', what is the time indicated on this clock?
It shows 10 h 45 min 28 s
